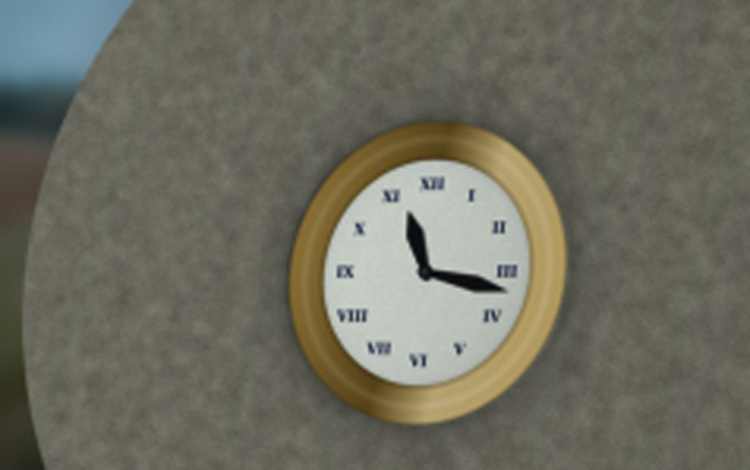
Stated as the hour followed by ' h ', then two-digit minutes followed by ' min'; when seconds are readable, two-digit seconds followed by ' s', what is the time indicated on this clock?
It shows 11 h 17 min
